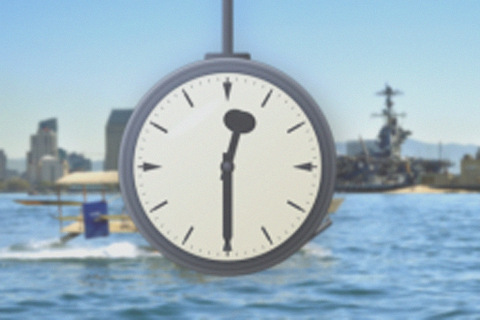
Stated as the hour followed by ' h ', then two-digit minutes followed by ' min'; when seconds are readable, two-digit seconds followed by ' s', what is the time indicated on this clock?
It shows 12 h 30 min
